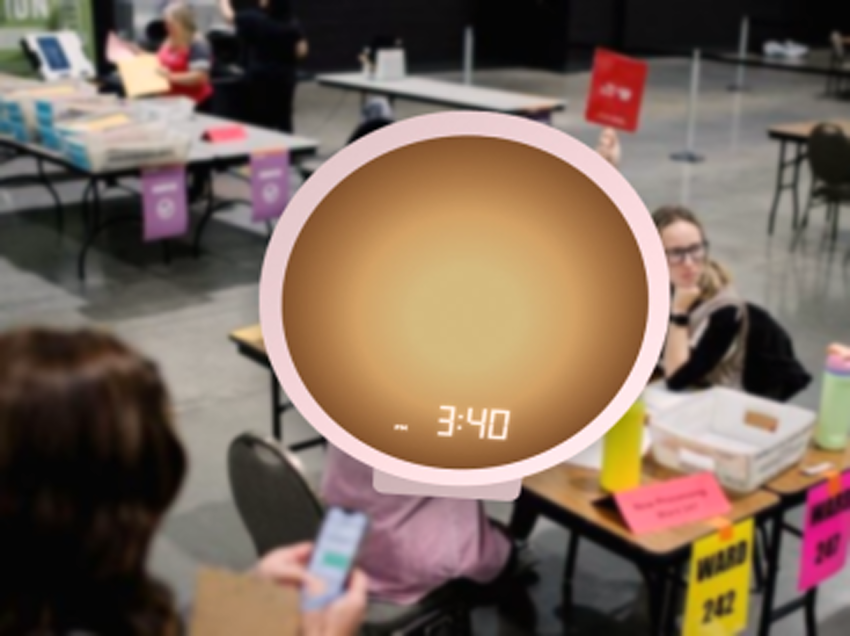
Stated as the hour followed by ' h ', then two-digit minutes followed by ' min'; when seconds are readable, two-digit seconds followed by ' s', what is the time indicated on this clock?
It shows 3 h 40 min
